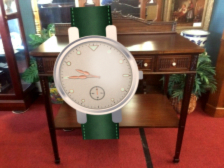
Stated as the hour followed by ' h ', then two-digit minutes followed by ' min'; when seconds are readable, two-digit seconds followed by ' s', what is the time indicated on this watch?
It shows 9 h 45 min
